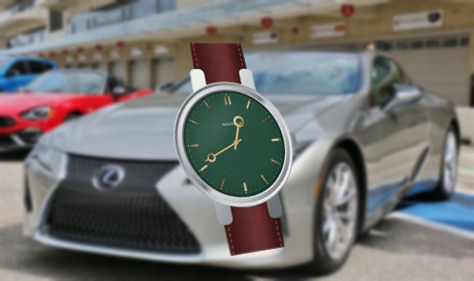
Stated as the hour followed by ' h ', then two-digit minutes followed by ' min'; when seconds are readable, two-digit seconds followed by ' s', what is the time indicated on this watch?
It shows 12 h 41 min
